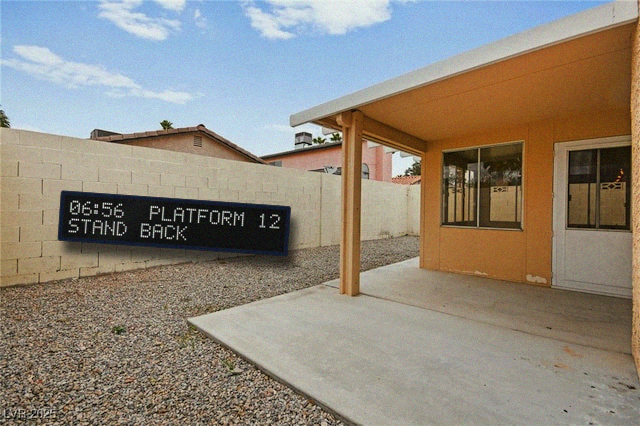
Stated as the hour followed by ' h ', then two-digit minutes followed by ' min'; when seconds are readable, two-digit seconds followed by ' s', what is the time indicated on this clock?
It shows 6 h 56 min
